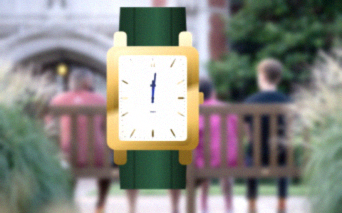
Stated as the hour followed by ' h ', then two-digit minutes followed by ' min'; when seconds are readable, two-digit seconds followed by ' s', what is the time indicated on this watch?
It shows 12 h 01 min
